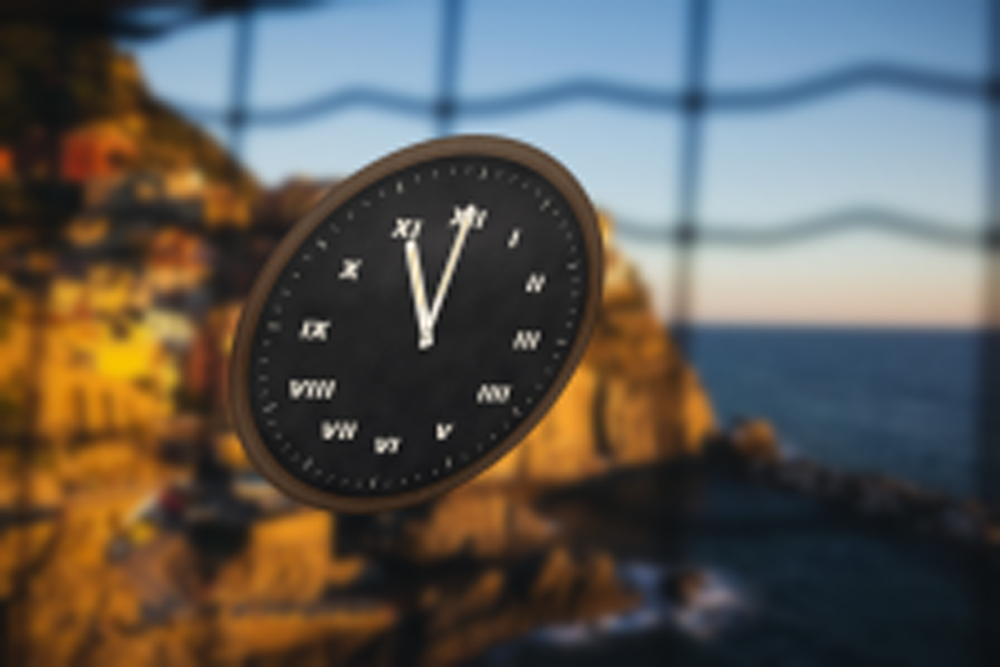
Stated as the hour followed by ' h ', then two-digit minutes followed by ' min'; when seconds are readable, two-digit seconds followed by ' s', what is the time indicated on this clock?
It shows 11 h 00 min
